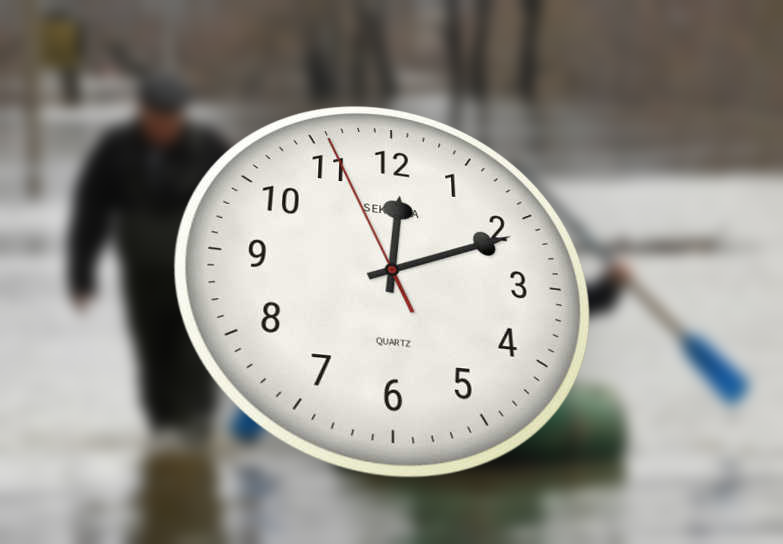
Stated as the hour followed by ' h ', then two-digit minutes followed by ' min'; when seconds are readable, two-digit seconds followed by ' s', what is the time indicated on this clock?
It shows 12 h 10 min 56 s
